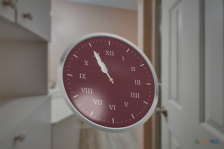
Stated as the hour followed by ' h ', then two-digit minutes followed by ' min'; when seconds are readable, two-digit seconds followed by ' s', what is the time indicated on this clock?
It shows 10 h 55 min
